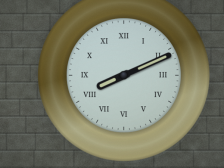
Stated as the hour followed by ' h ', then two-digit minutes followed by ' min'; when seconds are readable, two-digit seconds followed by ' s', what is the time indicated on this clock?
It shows 8 h 11 min
